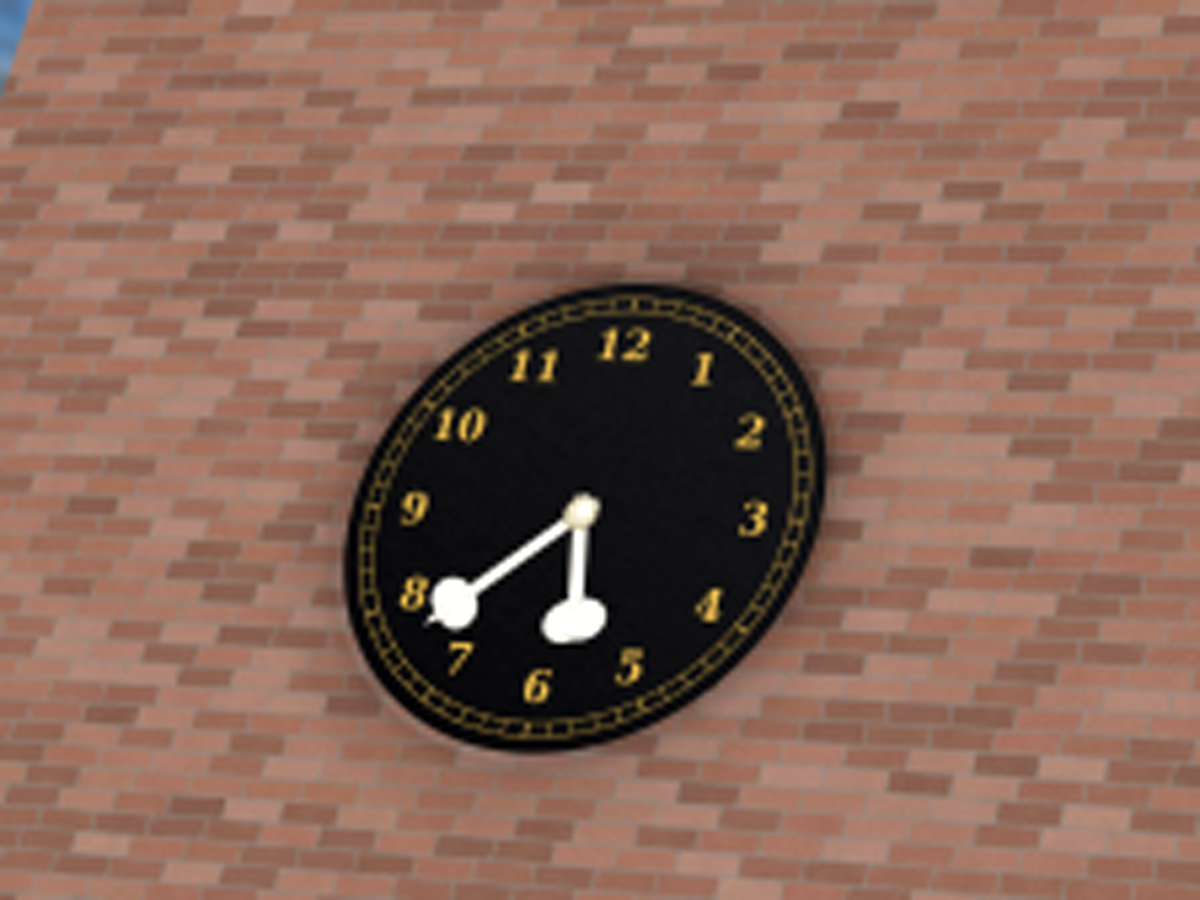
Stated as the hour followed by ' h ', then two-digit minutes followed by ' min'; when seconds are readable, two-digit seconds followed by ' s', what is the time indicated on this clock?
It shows 5 h 38 min
